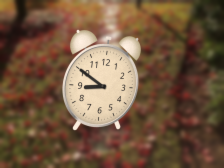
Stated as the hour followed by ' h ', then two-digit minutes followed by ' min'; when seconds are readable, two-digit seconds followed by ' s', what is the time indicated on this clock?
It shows 8 h 50 min
